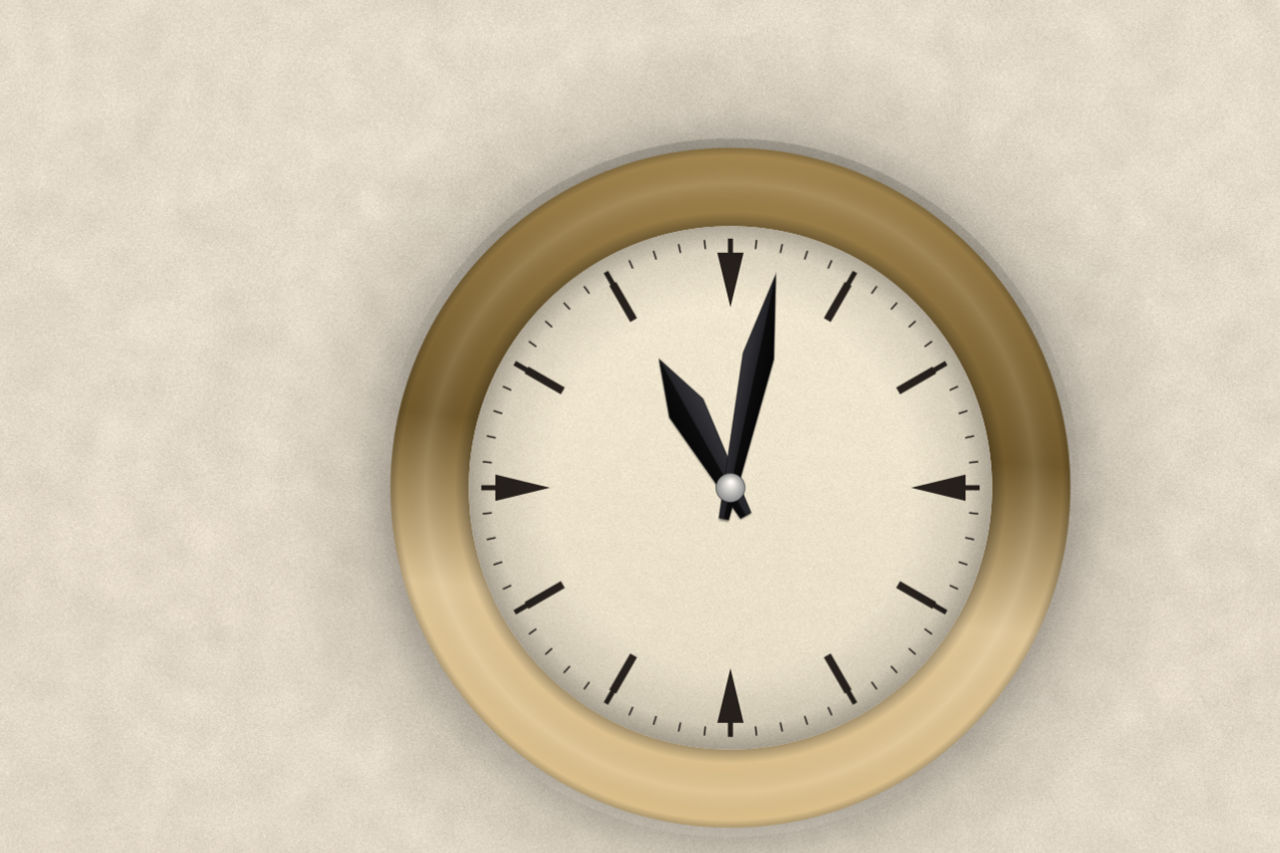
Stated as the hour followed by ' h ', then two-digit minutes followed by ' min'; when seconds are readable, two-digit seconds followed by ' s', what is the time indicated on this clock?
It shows 11 h 02 min
